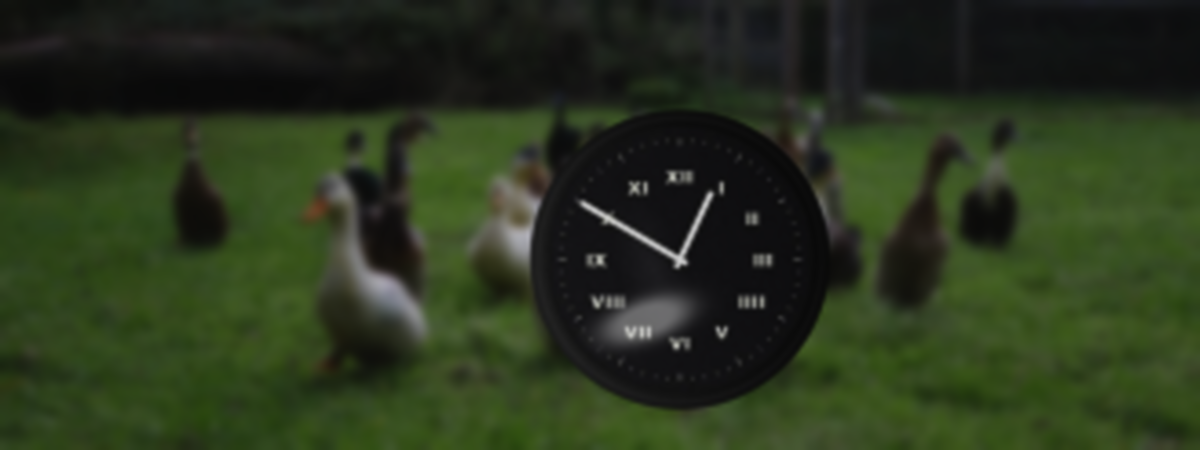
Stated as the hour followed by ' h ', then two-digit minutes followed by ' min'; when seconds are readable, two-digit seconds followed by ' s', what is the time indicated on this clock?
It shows 12 h 50 min
